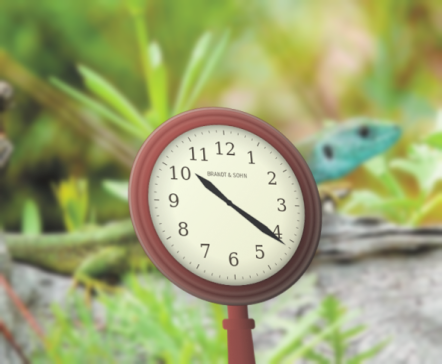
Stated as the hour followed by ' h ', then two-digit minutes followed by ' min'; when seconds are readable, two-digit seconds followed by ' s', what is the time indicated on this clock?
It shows 10 h 21 min
